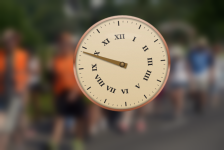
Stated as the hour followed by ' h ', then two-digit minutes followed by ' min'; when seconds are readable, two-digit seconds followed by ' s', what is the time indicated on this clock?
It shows 9 h 49 min
